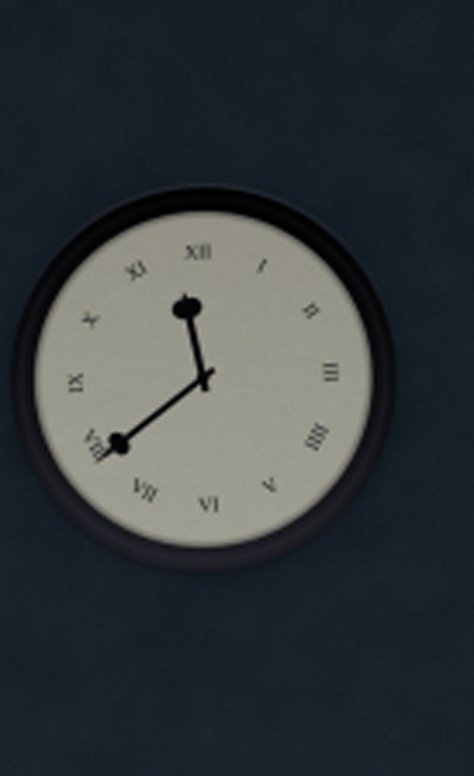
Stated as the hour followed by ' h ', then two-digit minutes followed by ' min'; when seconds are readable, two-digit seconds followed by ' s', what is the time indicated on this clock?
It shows 11 h 39 min
